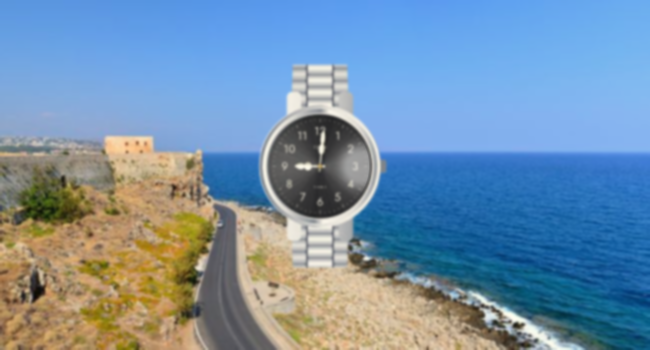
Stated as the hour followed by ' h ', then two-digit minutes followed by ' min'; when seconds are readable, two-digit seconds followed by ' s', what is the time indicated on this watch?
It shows 9 h 01 min
